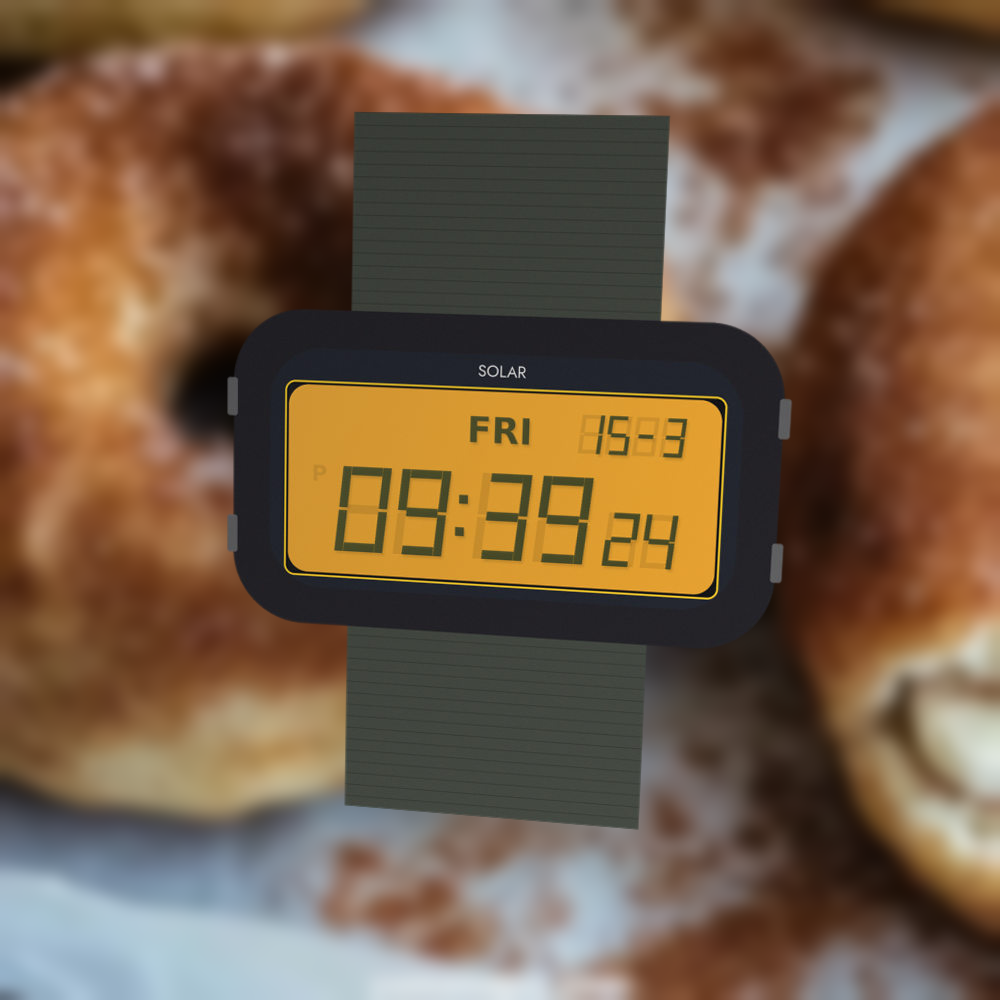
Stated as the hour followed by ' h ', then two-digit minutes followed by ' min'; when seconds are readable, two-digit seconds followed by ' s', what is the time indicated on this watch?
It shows 9 h 39 min 24 s
